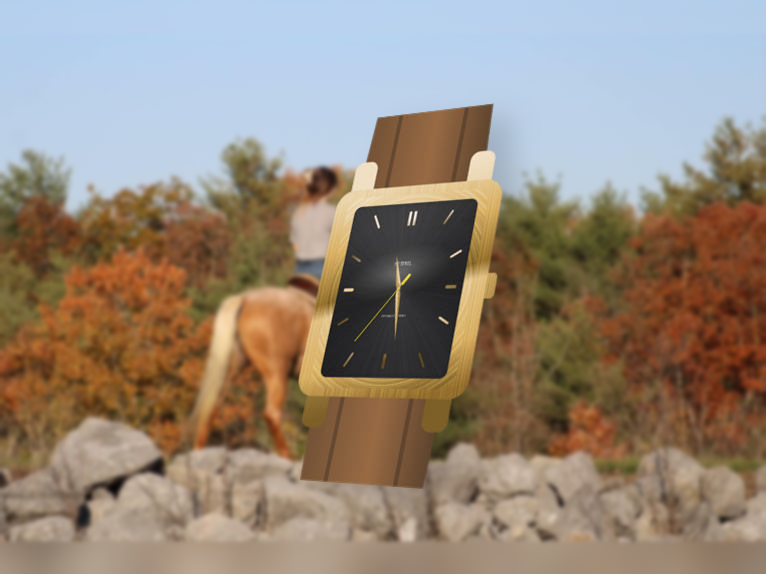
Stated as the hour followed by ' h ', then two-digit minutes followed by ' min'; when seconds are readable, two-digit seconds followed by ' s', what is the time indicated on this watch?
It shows 11 h 28 min 36 s
